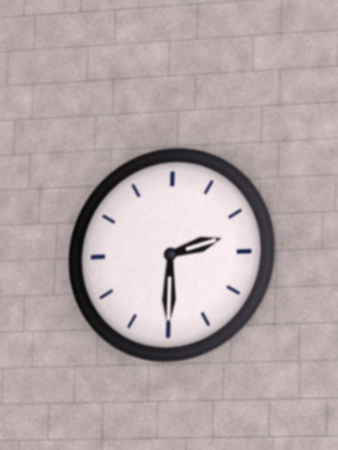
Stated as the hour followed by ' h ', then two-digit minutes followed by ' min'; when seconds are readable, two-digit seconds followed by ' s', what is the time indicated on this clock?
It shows 2 h 30 min
